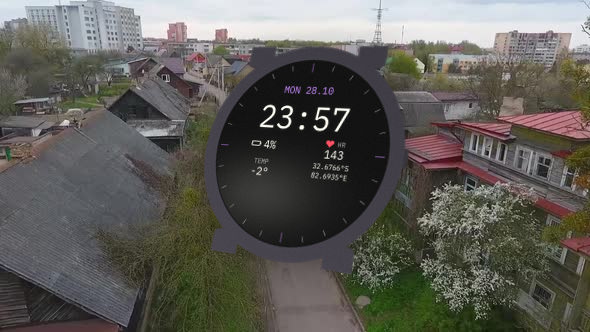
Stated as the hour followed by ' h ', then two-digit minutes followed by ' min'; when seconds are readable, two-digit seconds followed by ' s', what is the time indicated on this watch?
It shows 23 h 57 min
